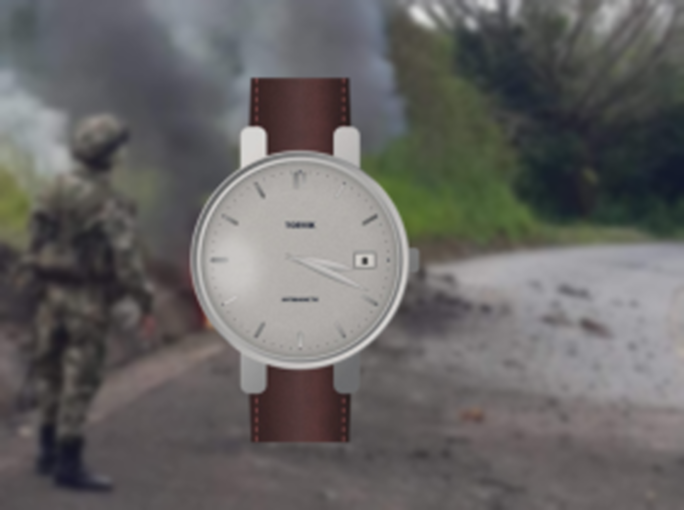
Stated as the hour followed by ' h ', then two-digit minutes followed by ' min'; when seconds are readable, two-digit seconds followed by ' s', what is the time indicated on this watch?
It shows 3 h 19 min
